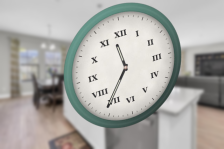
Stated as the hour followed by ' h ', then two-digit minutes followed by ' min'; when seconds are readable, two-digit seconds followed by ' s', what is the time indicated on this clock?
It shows 11 h 36 min
